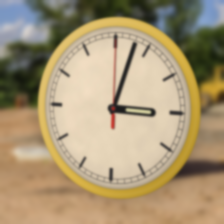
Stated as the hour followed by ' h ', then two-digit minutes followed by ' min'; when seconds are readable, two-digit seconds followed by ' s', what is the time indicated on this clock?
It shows 3 h 03 min 00 s
